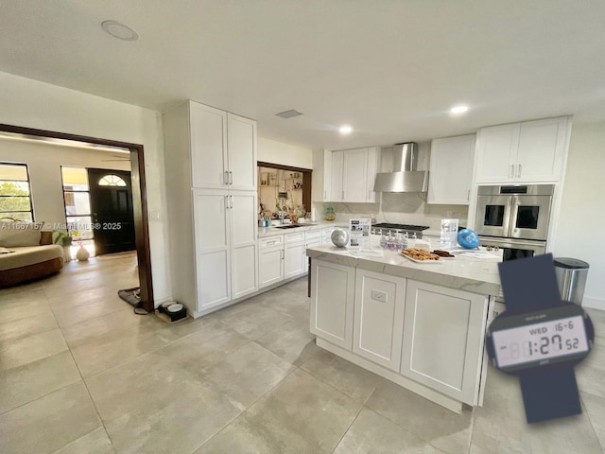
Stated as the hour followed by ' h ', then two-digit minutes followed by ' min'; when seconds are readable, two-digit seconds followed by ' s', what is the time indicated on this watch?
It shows 1 h 27 min 52 s
